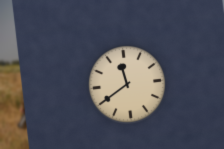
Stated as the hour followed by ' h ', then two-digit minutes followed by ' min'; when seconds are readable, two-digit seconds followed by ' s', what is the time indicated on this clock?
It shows 11 h 40 min
